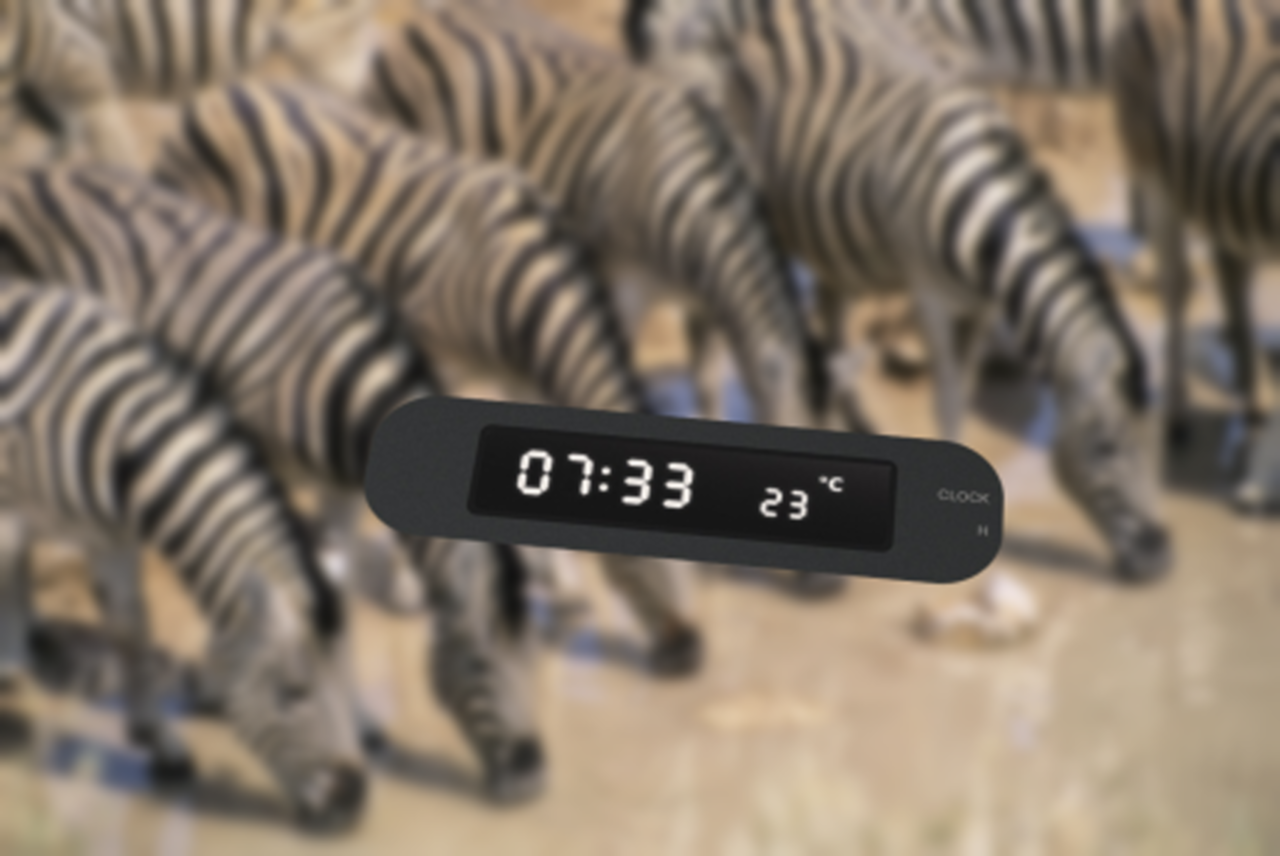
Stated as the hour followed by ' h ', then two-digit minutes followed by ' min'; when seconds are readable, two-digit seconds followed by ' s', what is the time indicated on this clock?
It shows 7 h 33 min
